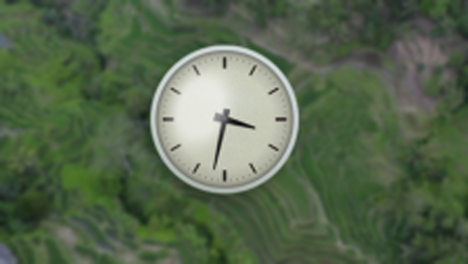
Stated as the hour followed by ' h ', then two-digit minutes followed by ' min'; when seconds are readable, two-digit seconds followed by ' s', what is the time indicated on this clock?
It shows 3 h 32 min
